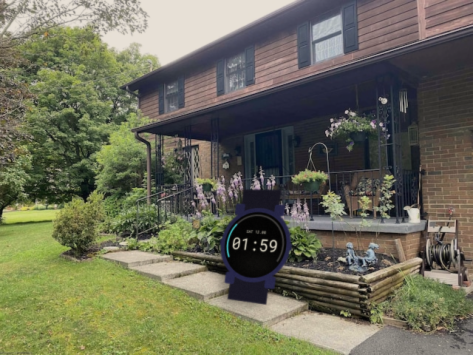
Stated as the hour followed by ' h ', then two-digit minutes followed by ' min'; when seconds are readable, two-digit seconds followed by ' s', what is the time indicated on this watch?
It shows 1 h 59 min
